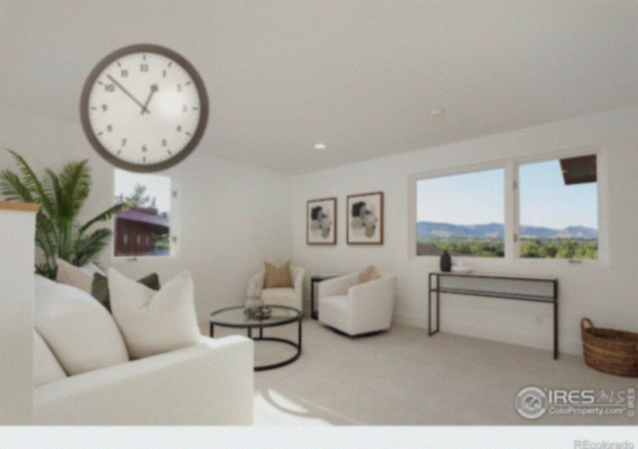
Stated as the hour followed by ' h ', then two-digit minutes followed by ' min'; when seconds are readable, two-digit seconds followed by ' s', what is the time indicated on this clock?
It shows 12 h 52 min
